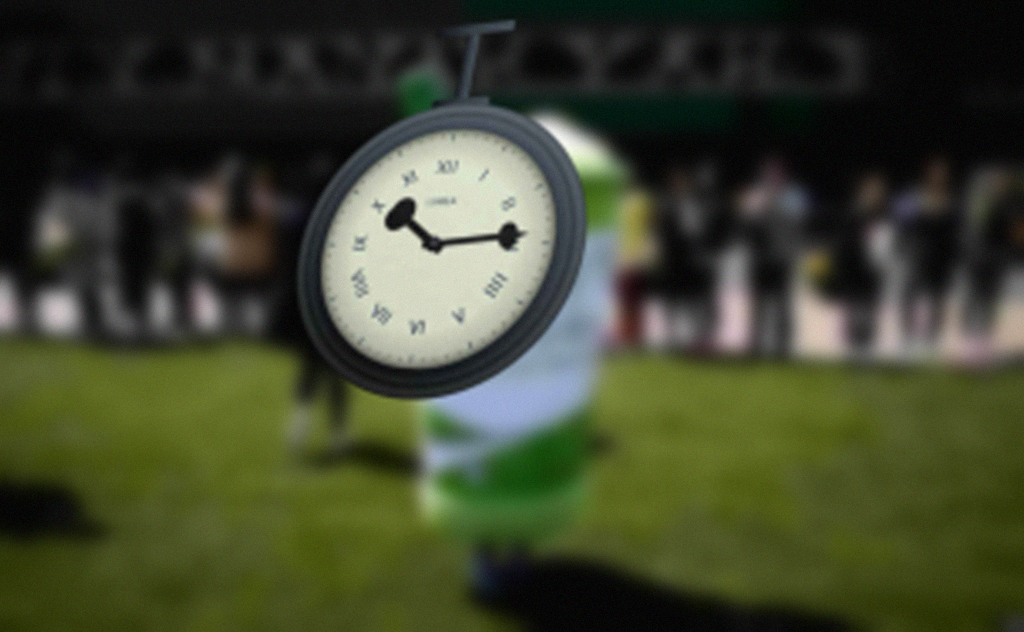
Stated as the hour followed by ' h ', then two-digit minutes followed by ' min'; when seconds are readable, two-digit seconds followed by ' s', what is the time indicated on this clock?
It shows 10 h 14 min
